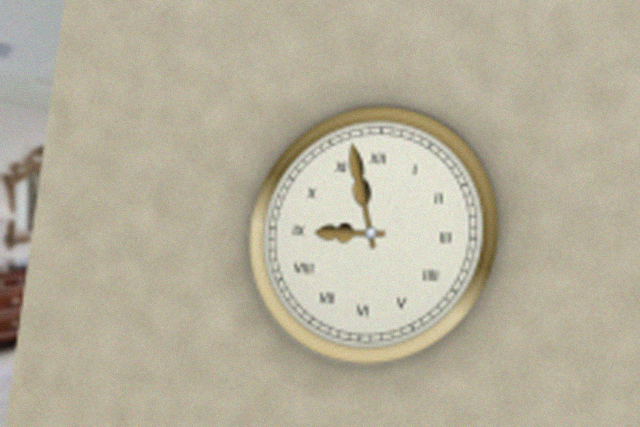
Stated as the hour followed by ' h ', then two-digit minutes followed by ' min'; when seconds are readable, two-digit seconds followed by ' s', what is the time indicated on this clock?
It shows 8 h 57 min
